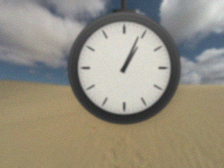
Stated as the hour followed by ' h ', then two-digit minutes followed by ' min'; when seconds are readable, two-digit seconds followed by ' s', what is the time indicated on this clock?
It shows 1 h 04 min
